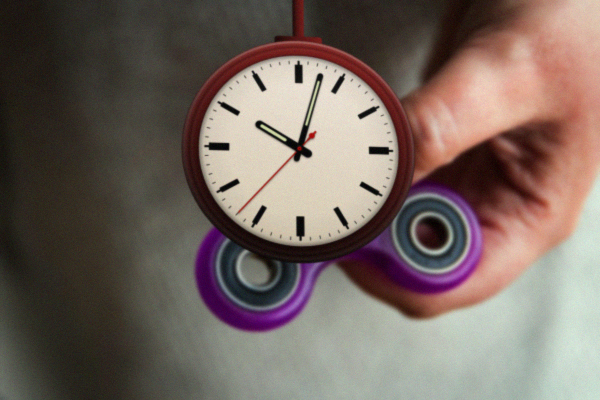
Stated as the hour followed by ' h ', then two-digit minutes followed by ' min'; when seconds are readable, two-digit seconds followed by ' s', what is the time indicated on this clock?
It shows 10 h 02 min 37 s
